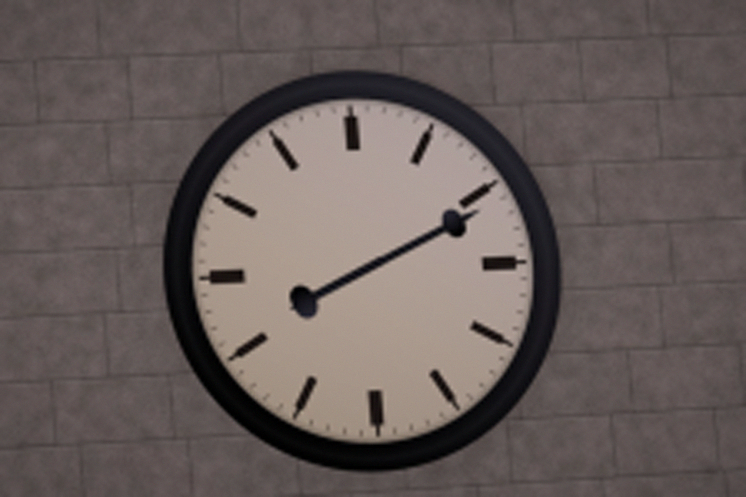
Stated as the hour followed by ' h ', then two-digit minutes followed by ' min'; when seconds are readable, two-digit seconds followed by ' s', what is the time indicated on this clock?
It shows 8 h 11 min
